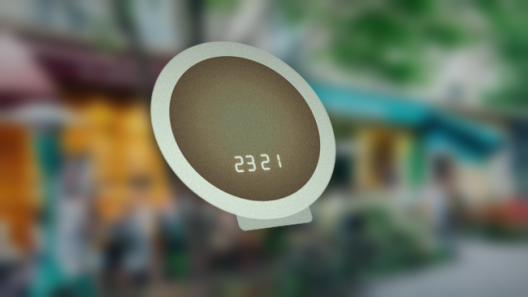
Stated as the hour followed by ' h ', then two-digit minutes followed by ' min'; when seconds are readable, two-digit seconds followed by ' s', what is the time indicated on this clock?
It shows 23 h 21 min
